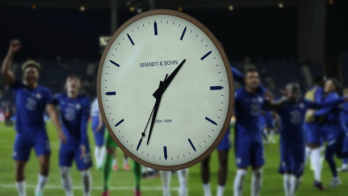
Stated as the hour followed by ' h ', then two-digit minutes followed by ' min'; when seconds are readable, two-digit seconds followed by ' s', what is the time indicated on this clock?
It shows 1 h 33 min 35 s
